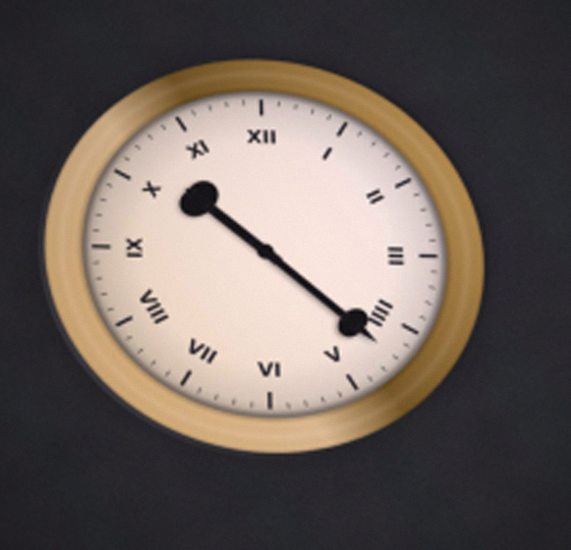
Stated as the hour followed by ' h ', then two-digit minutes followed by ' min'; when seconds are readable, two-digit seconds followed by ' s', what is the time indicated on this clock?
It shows 10 h 22 min
